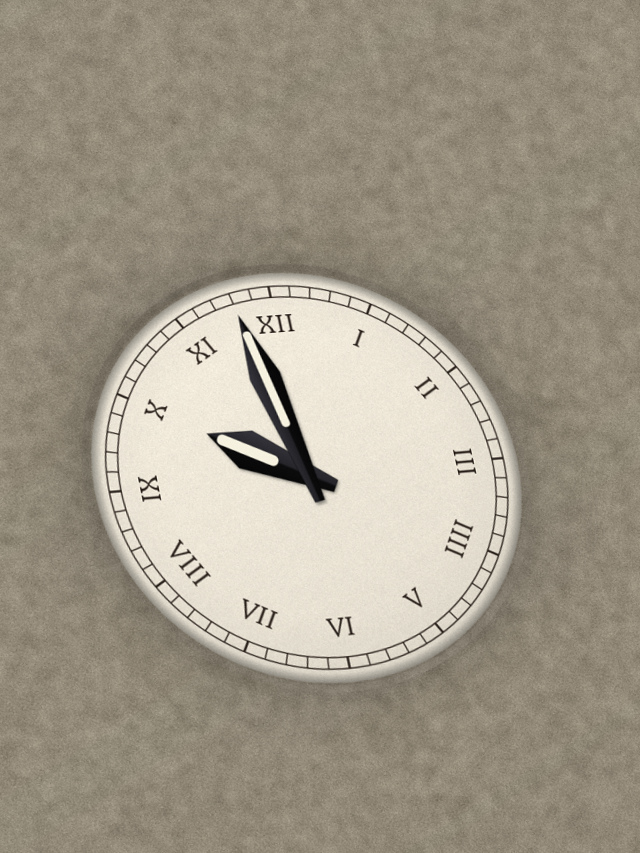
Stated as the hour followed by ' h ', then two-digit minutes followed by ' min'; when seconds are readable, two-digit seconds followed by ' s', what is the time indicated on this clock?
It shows 9 h 58 min
